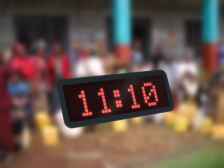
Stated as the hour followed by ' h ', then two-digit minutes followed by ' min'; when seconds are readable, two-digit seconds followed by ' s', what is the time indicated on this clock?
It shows 11 h 10 min
